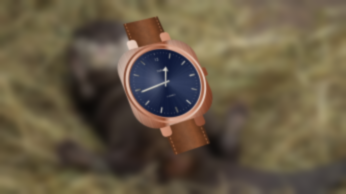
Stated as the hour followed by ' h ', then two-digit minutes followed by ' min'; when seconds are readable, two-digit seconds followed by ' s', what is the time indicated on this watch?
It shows 12 h 44 min
